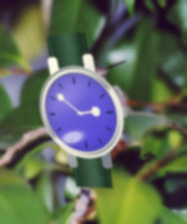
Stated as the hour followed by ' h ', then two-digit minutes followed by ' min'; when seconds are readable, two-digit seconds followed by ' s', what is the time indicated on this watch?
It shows 2 h 52 min
